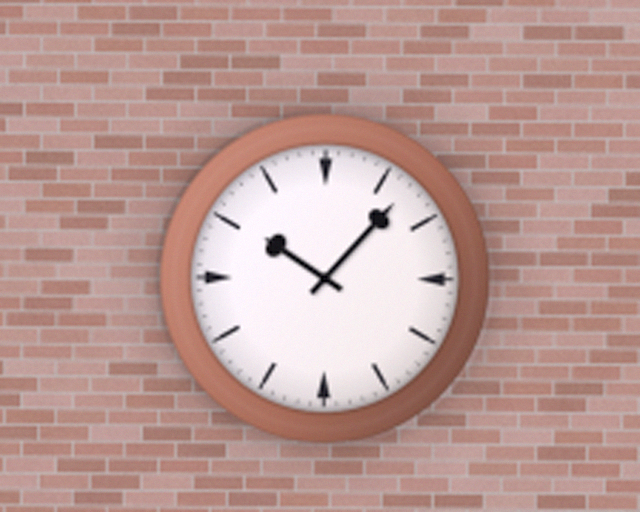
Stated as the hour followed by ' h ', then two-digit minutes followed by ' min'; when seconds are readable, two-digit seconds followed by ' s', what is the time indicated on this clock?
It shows 10 h 07 min
